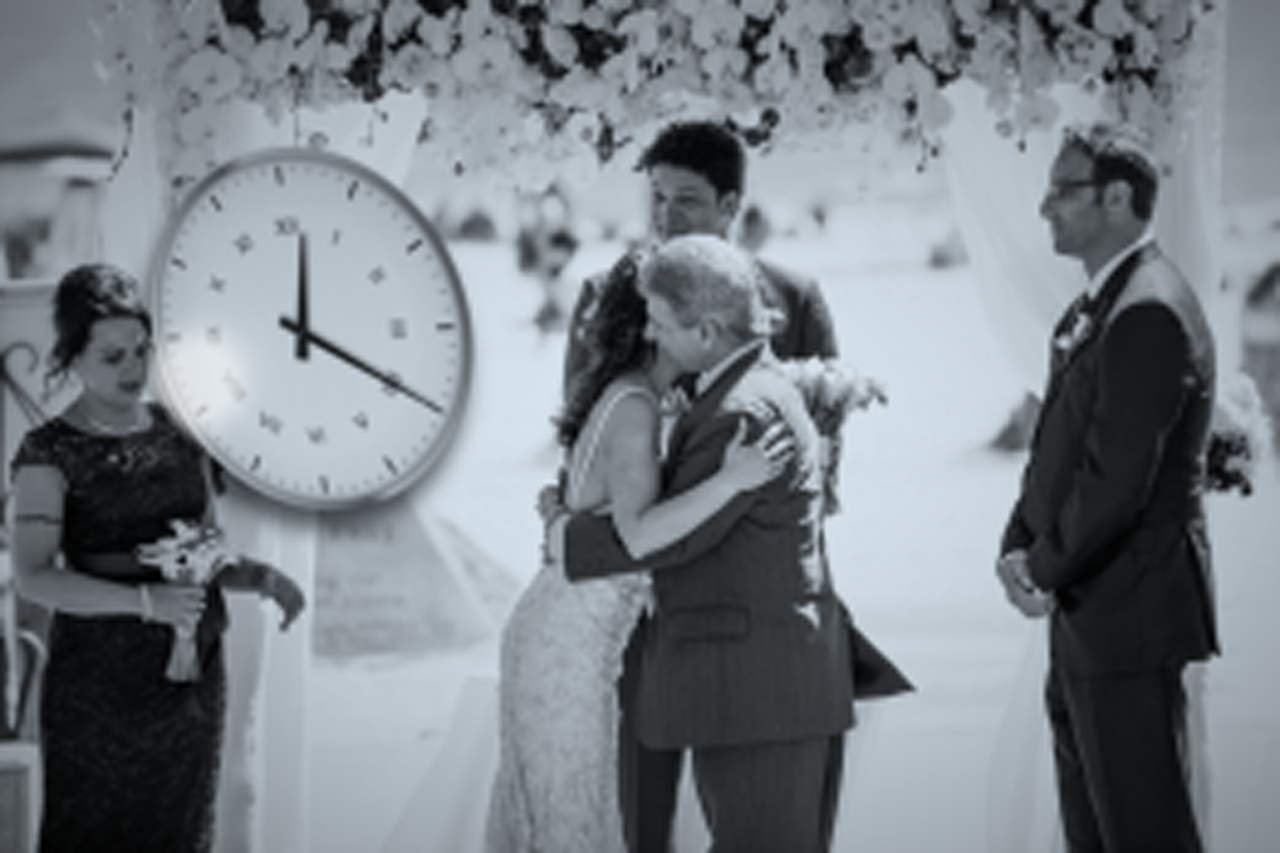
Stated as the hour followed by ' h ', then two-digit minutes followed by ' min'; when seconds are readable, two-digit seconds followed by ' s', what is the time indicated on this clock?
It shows 12 h 20 min
